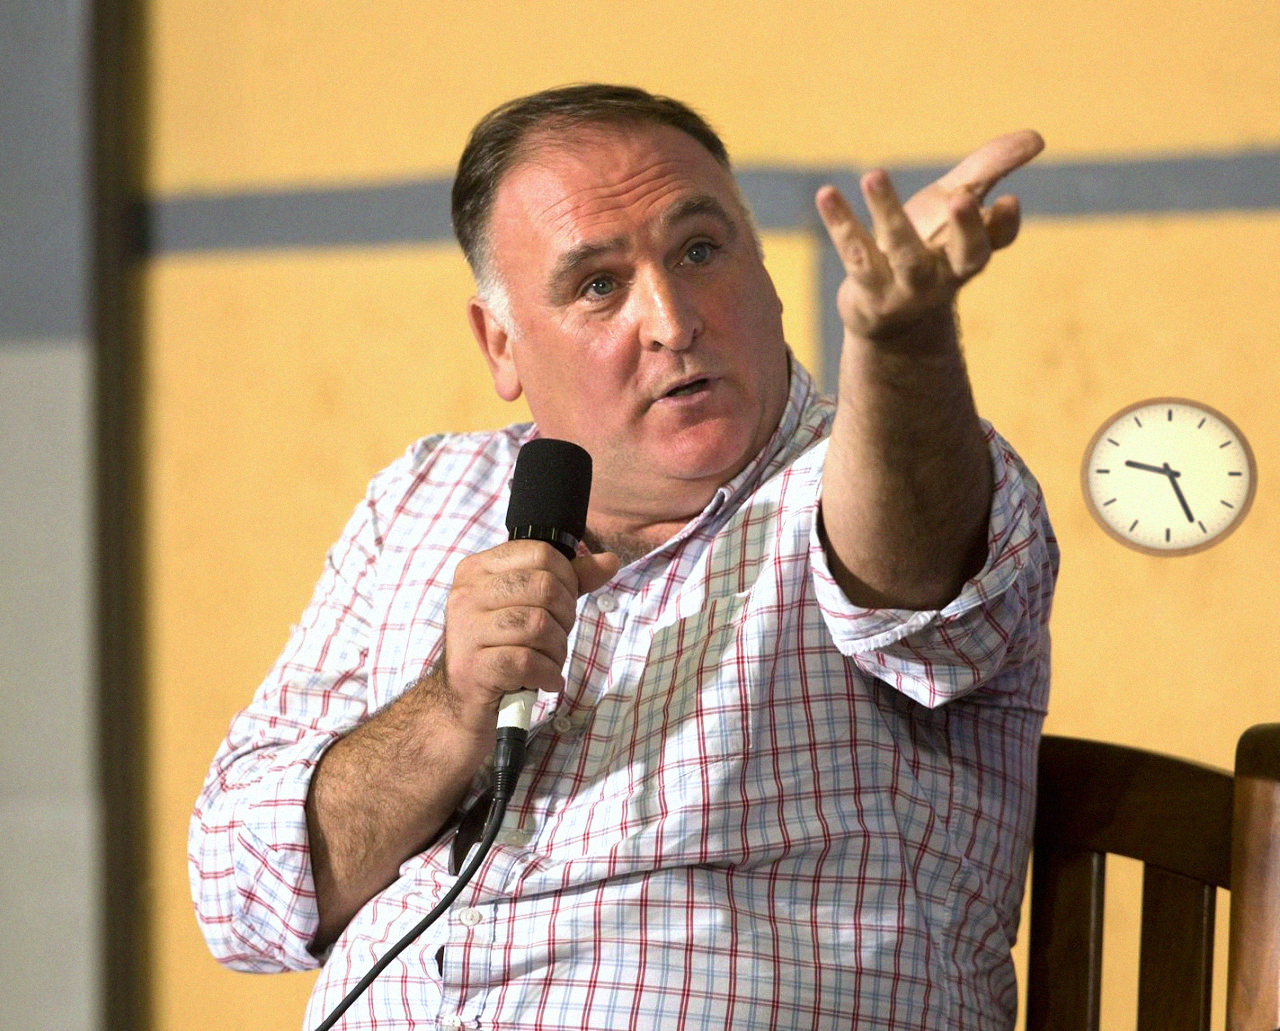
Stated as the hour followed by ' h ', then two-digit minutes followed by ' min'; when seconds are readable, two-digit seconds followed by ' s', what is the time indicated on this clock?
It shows 9 h 26 min
